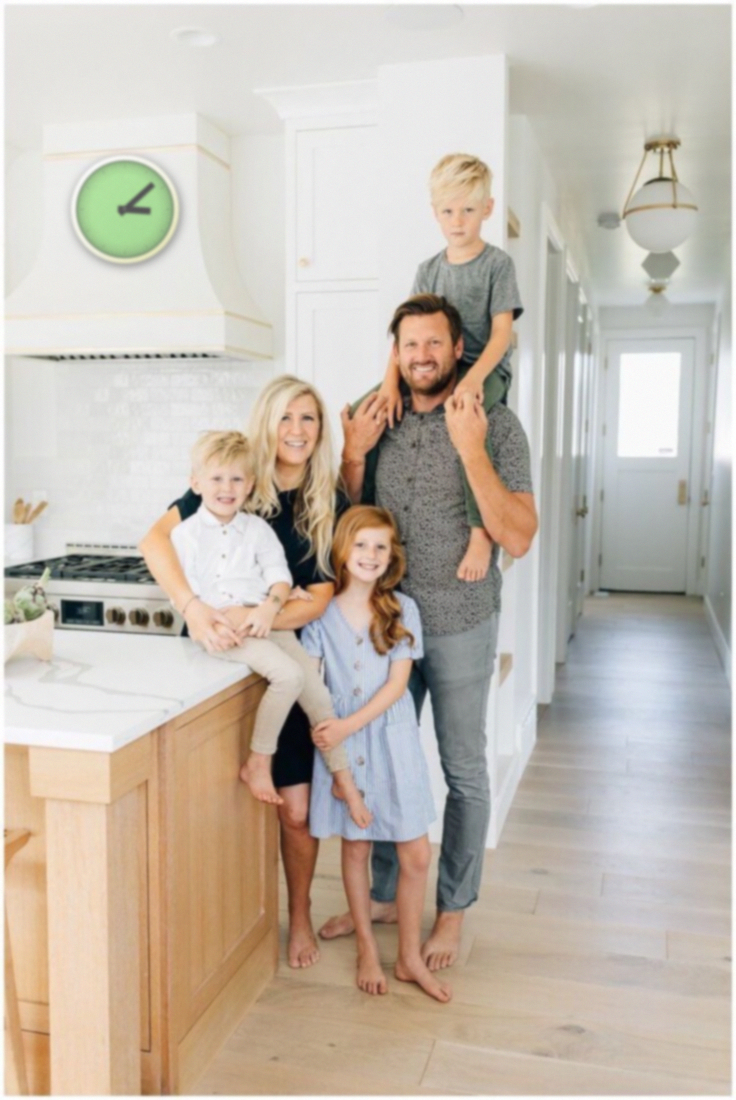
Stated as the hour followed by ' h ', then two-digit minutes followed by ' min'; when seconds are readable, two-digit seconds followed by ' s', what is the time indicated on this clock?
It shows 3 h 08 min
